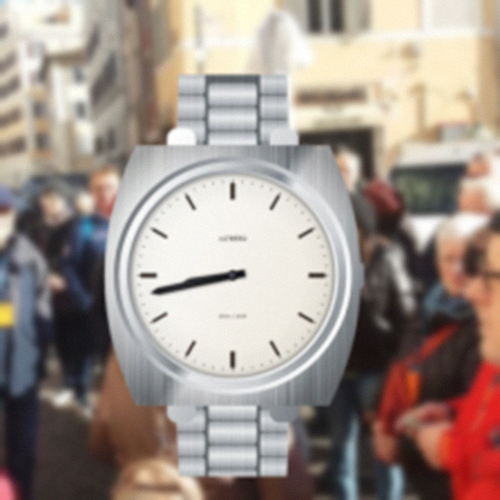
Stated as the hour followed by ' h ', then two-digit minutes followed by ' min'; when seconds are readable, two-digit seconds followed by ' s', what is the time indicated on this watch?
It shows 8 h 43 min
